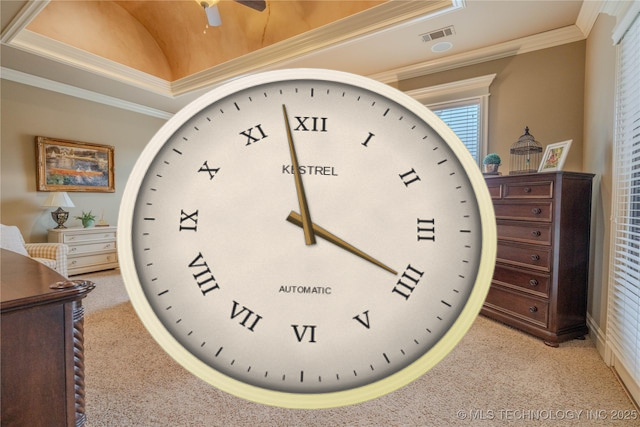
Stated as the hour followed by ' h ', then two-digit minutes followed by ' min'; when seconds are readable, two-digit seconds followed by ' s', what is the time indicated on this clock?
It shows 3 h 58 min
